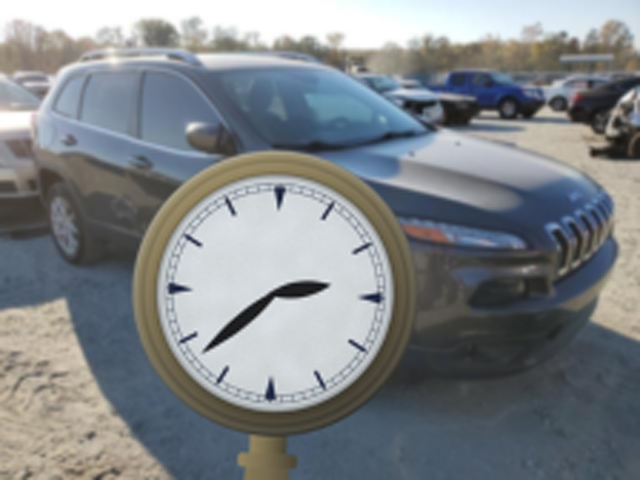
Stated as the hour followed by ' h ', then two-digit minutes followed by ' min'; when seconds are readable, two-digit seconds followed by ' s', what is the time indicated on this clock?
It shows 2 h 38 min
